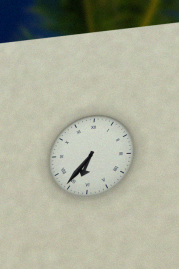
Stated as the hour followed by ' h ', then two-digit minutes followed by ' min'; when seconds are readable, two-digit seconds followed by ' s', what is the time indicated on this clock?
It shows 6 h 36 min
